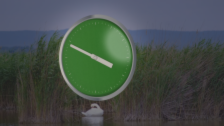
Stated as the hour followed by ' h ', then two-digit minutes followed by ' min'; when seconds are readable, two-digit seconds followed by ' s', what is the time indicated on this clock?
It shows 3 h 49 min
